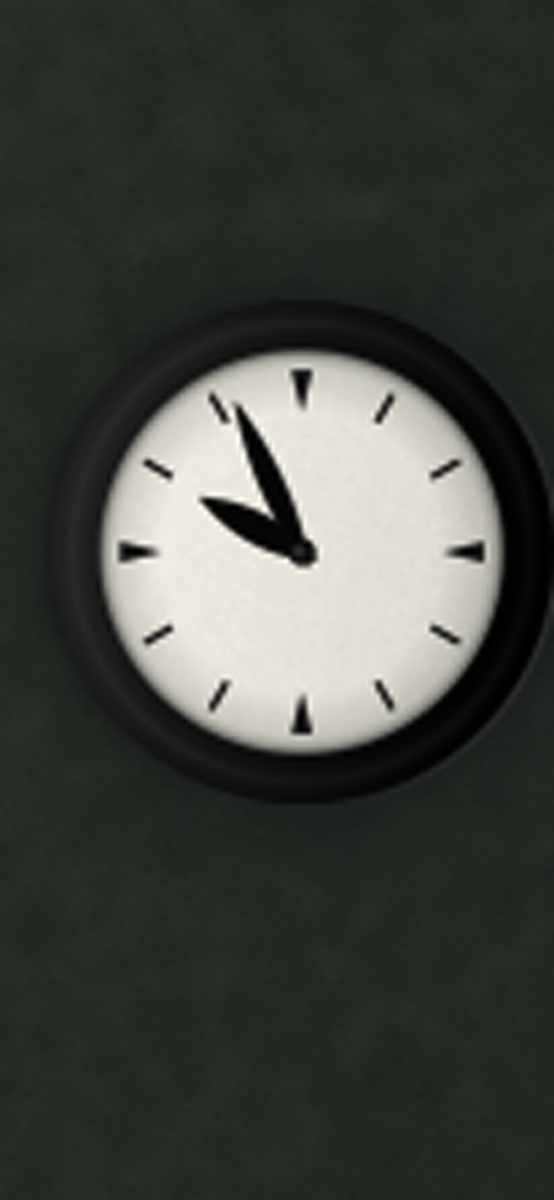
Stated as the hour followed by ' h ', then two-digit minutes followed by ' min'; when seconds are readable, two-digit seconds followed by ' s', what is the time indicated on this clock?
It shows 9 h 56 min
